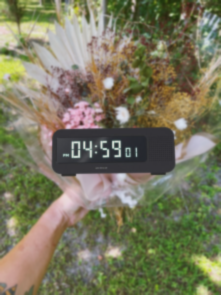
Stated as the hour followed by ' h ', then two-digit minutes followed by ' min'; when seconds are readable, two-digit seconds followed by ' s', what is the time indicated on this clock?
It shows 4 h 59 min 01 s
